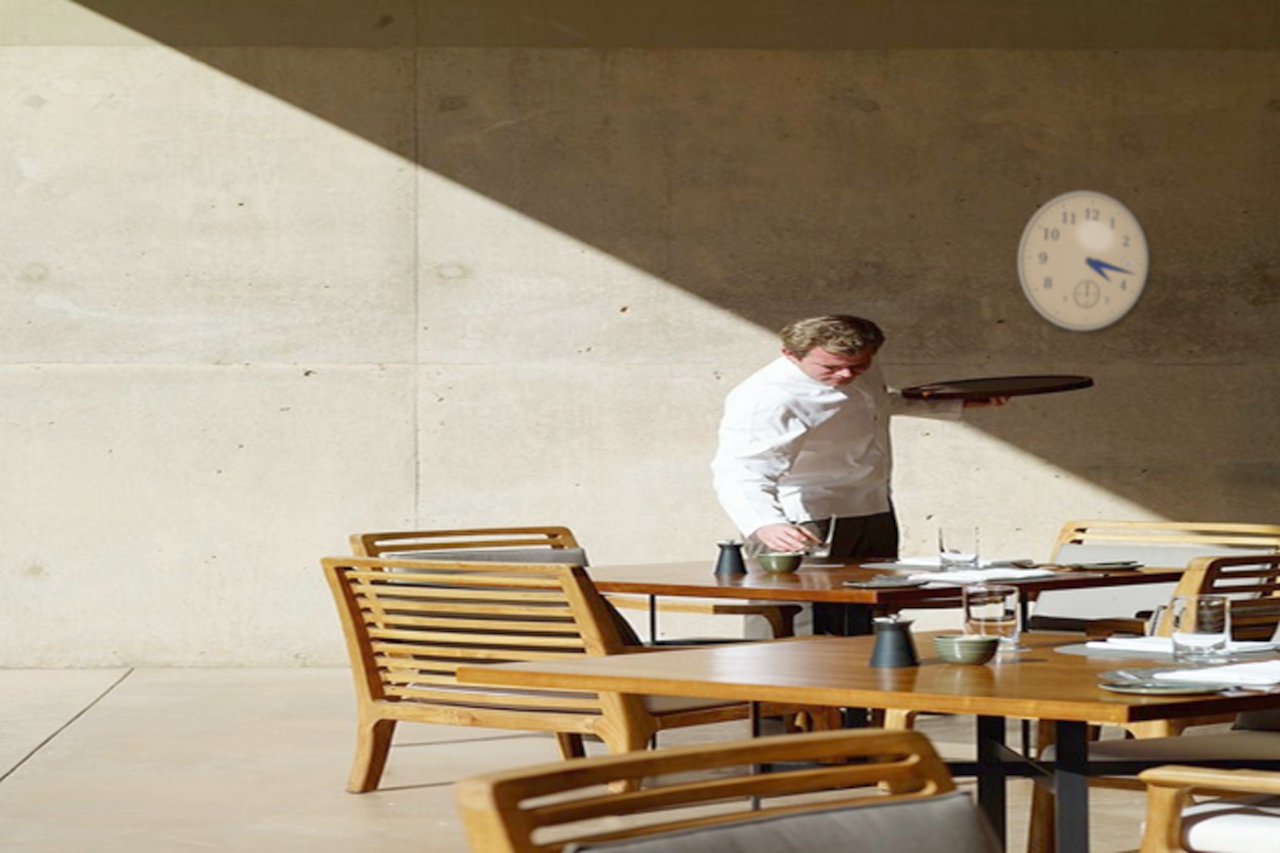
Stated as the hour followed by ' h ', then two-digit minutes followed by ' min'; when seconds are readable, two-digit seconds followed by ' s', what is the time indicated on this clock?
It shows 4 h 17 min
